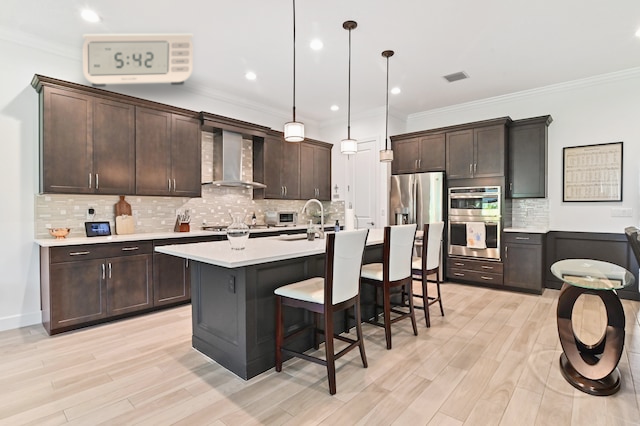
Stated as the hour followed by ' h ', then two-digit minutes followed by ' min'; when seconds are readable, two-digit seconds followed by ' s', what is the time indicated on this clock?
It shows 5 h 42 min
